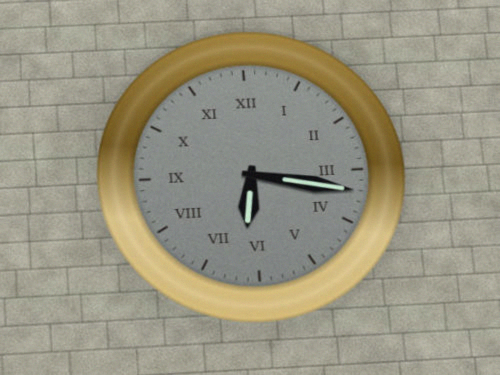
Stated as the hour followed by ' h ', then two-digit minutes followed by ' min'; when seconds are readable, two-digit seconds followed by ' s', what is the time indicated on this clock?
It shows 6 h 17 min
